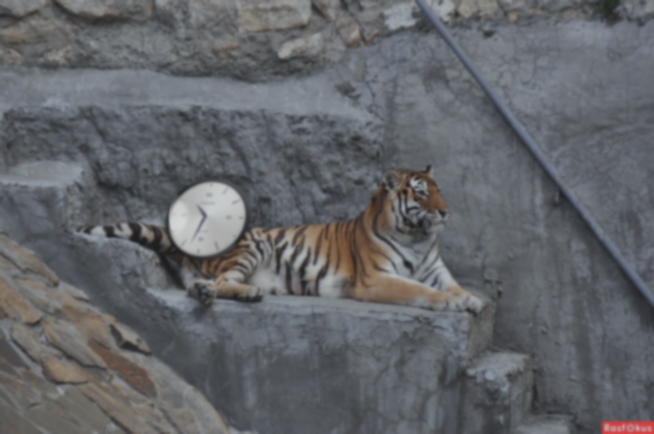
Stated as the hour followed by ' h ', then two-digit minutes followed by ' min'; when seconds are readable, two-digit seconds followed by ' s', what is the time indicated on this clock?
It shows 10 h 33 min
